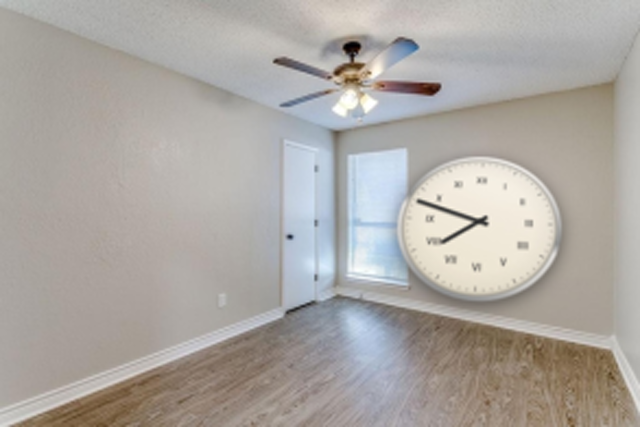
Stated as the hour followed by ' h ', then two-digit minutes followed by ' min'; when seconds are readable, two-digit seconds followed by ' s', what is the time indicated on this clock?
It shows 7 h 48 min
